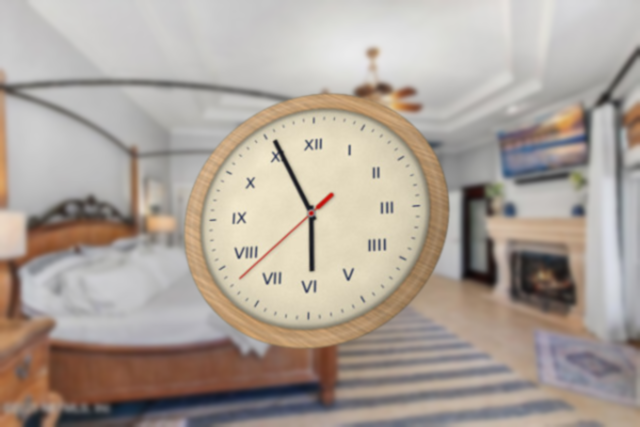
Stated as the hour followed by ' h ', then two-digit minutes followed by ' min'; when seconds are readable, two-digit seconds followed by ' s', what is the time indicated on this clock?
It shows 5 h 55 min 38 s
